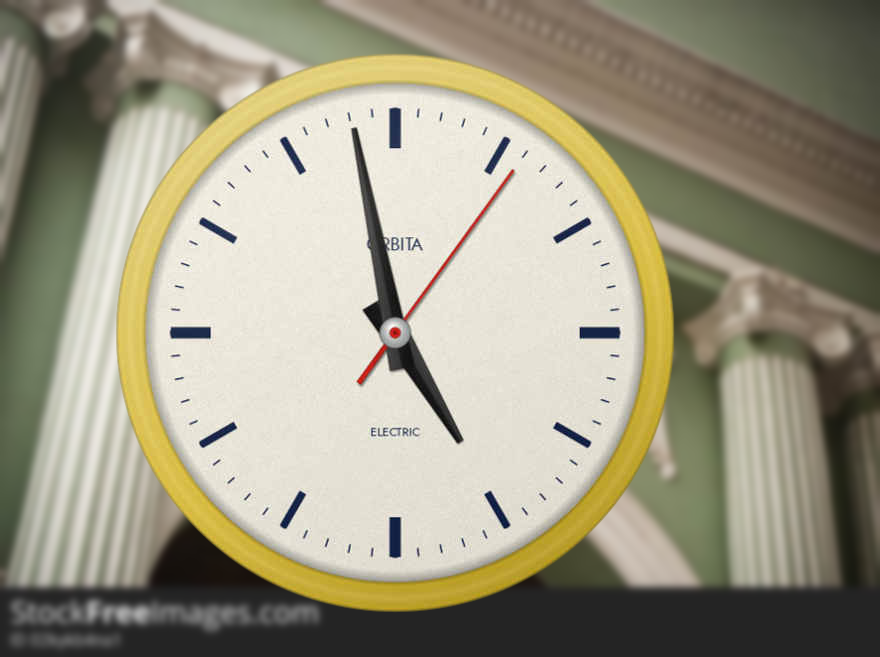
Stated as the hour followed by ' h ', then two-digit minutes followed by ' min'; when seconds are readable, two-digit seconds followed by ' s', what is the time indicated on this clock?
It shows 4 h 58 min 06 s
